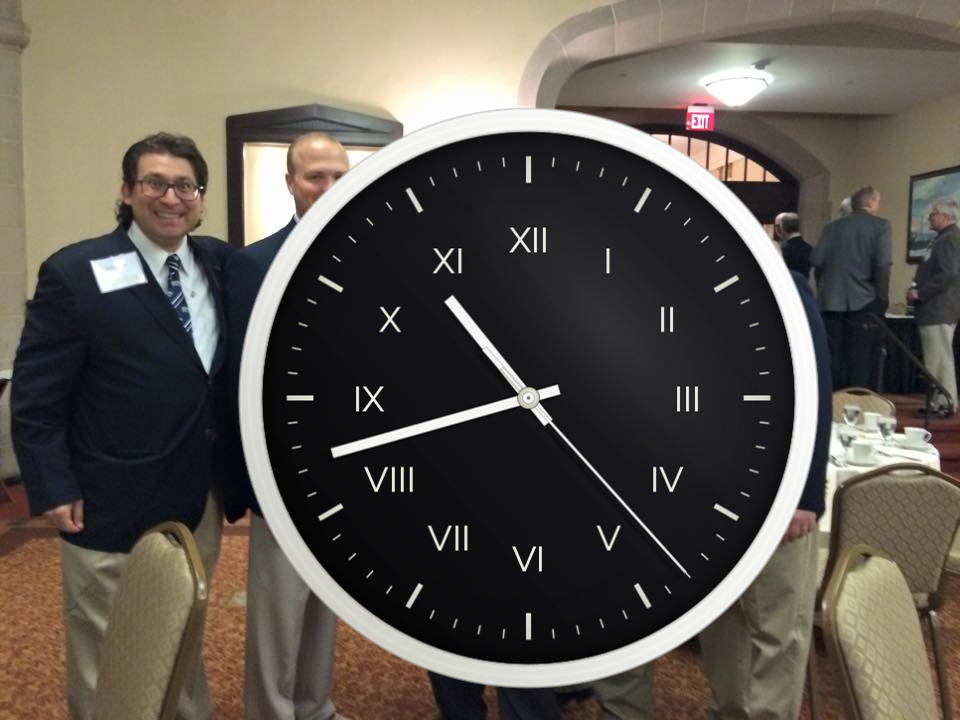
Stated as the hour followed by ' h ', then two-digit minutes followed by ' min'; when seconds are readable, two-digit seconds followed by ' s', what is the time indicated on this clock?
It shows 10 h 42 min 23 s
